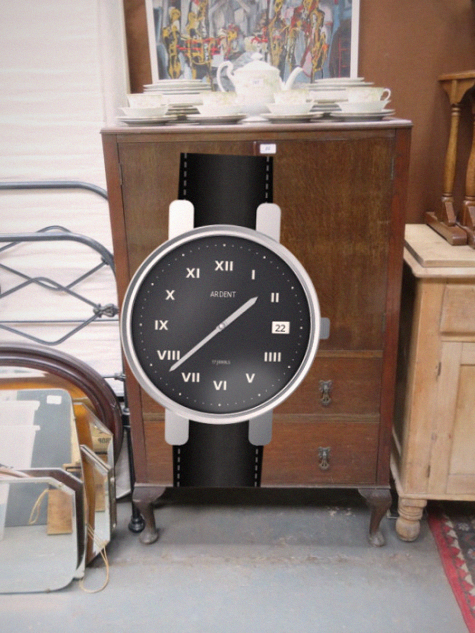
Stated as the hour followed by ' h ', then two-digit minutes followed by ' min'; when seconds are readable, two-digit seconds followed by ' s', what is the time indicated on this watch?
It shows 1 h 38 min
